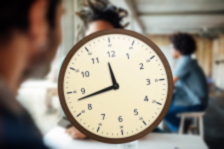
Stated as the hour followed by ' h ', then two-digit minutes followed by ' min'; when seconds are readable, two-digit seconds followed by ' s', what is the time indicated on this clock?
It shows 11 h 43 min
